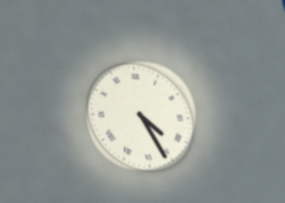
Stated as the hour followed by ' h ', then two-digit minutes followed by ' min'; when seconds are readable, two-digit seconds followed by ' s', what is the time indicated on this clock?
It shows 4 h 26 min
